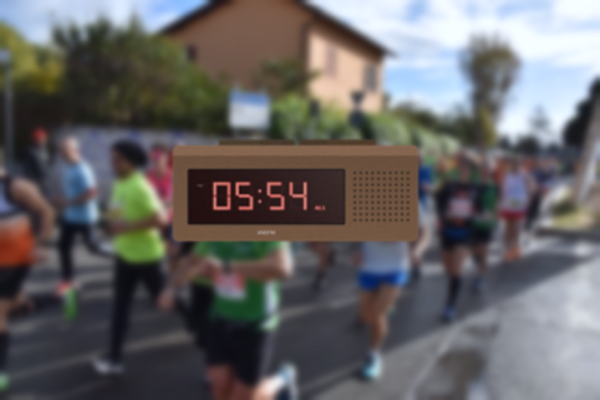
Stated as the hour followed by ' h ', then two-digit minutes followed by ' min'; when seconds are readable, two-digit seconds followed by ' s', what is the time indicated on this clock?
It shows 5 h 54 min
